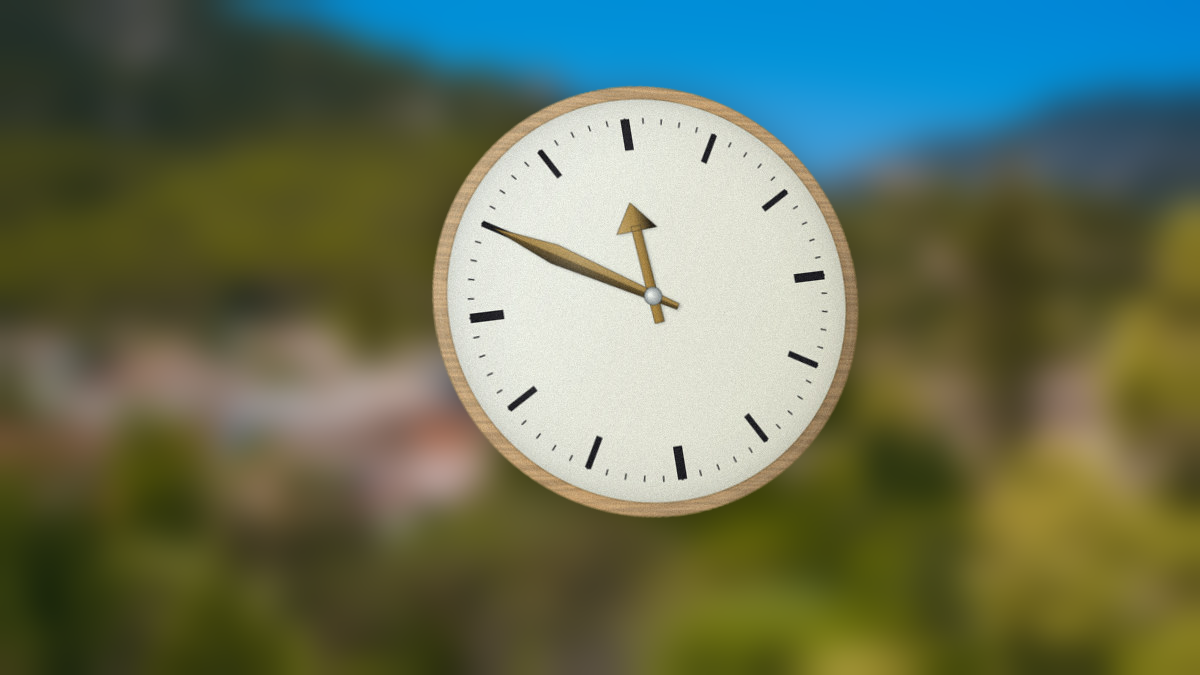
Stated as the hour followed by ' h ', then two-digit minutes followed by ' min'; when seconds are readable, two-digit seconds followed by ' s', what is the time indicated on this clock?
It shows 11 h 50 min
